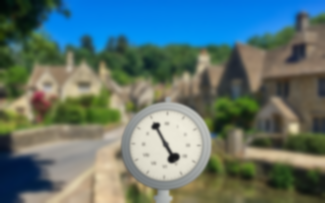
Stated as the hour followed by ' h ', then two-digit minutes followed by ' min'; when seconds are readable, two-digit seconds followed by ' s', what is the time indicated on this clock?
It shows 4 h 55 min
